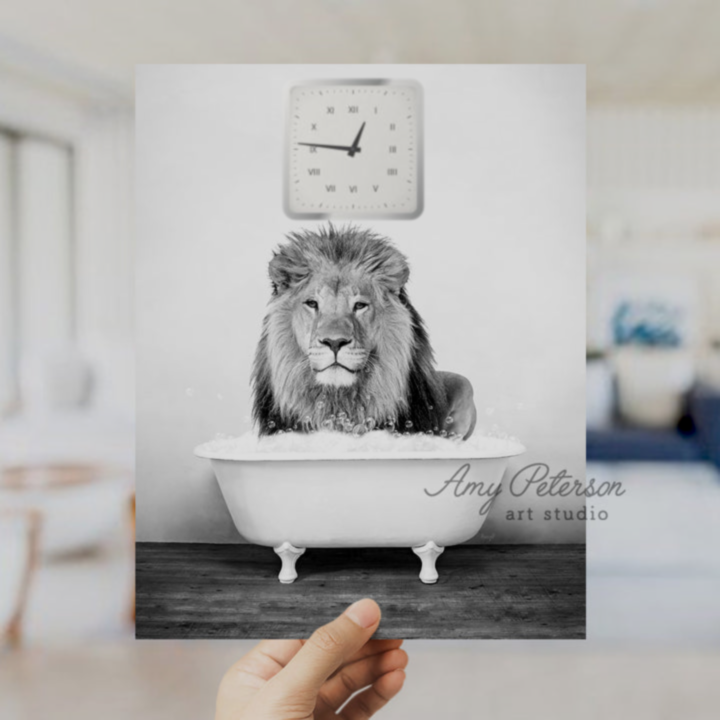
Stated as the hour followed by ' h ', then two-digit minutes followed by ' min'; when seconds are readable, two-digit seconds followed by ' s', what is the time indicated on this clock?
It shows 12 h 46 min
